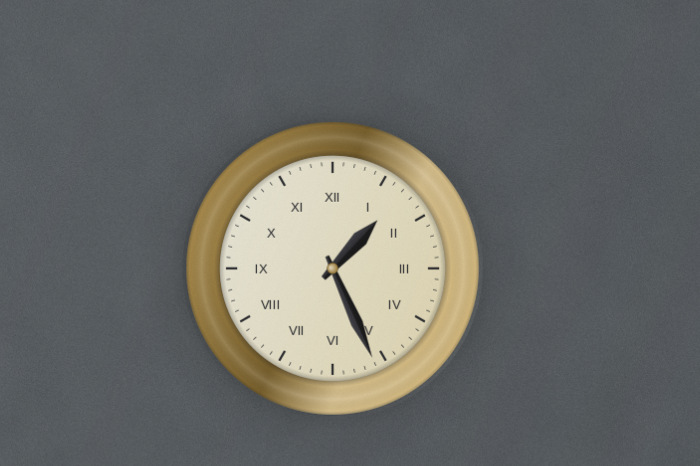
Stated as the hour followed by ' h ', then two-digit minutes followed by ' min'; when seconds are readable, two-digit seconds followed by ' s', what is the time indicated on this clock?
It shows 1 h 26 min
